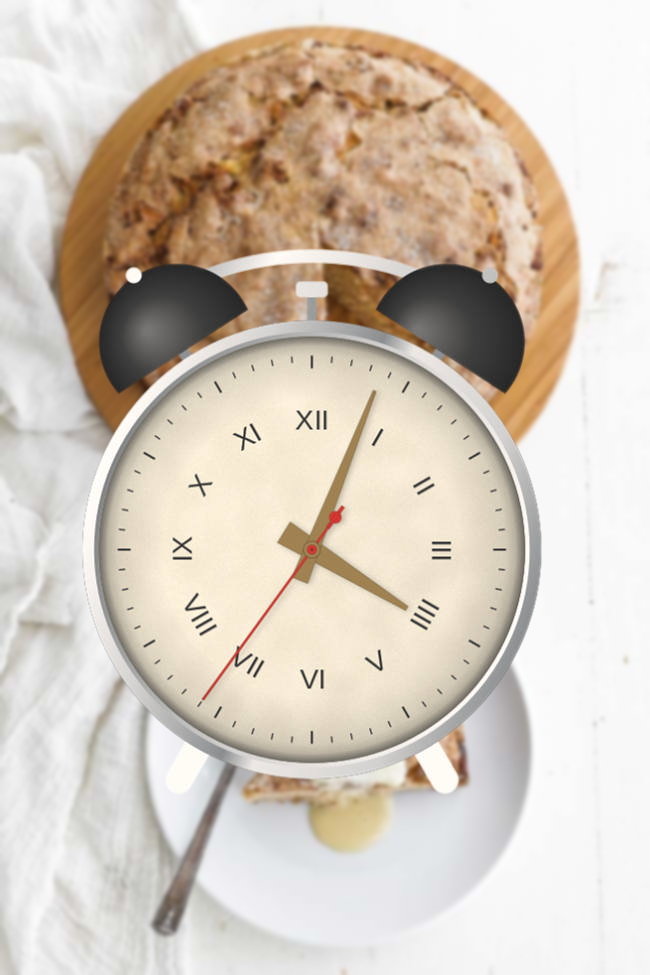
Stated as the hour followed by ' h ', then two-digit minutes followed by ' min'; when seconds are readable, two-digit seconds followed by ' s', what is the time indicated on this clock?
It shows 4 h 03 min 36 s
